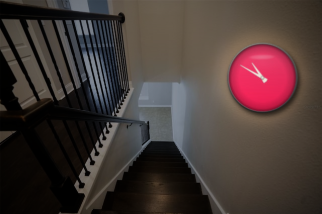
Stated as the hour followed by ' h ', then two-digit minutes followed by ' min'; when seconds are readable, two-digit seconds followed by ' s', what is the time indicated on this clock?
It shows 10 h 50 min
